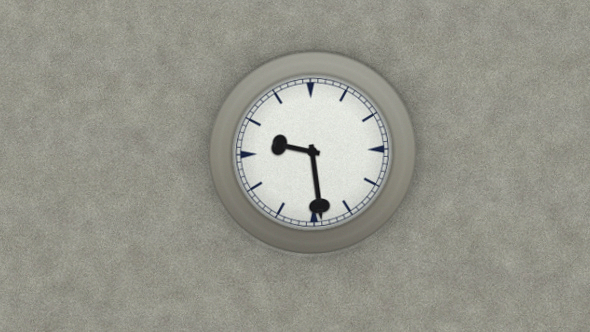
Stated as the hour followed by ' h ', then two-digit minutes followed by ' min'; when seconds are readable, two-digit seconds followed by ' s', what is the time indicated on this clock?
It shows 9 h 29 min
